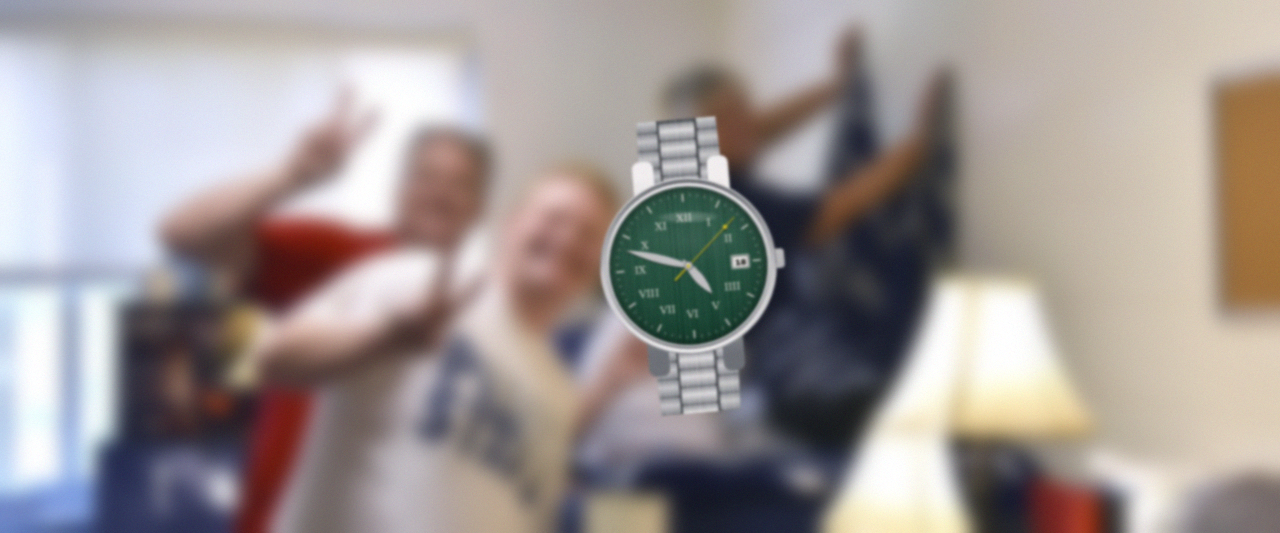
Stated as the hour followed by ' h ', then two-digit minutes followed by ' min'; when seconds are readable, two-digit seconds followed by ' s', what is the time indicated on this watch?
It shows 4 h 48 min 08 s
